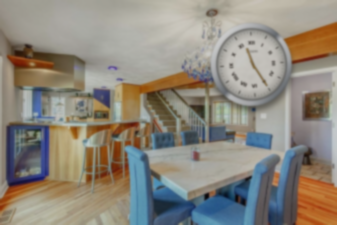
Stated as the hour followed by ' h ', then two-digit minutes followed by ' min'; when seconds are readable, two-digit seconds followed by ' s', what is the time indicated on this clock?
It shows 11 h 25 min
